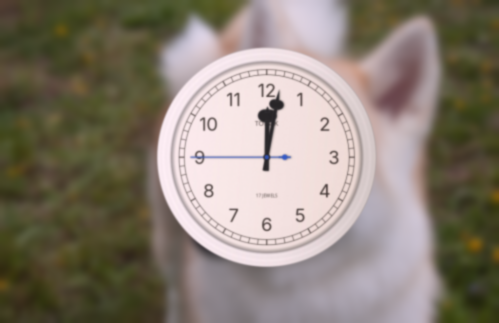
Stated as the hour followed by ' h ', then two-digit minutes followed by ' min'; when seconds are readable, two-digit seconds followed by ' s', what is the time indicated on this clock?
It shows 12 h 01 min 45 s
